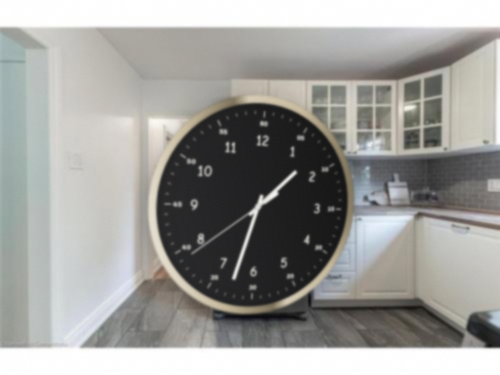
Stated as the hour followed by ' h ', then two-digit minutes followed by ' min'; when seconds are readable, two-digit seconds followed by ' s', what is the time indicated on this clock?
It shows 1 h 32 min 39 s
